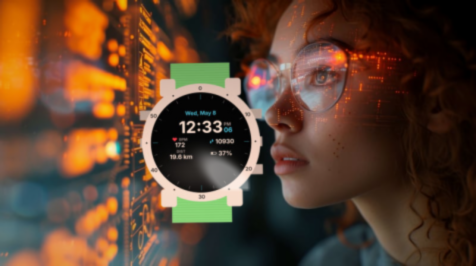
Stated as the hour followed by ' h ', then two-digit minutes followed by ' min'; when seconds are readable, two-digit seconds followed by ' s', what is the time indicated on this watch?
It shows 12 h 33 min
